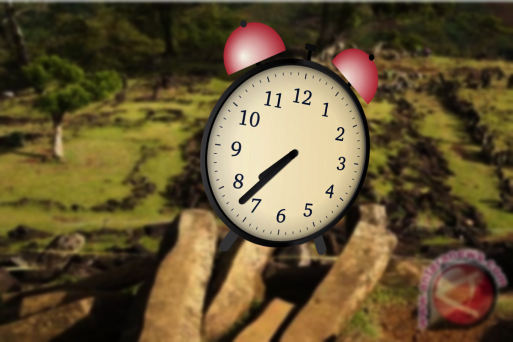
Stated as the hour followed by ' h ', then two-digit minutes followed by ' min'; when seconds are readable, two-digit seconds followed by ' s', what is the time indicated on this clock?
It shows 7 h 37 min
